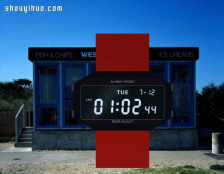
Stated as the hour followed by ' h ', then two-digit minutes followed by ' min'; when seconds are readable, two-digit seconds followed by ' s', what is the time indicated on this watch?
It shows 1 h 02 min 44 s
